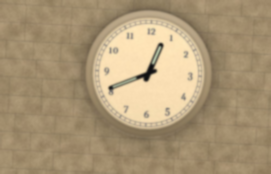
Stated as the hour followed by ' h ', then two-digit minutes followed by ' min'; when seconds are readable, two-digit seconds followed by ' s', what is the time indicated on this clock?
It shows 12 h 41 min
